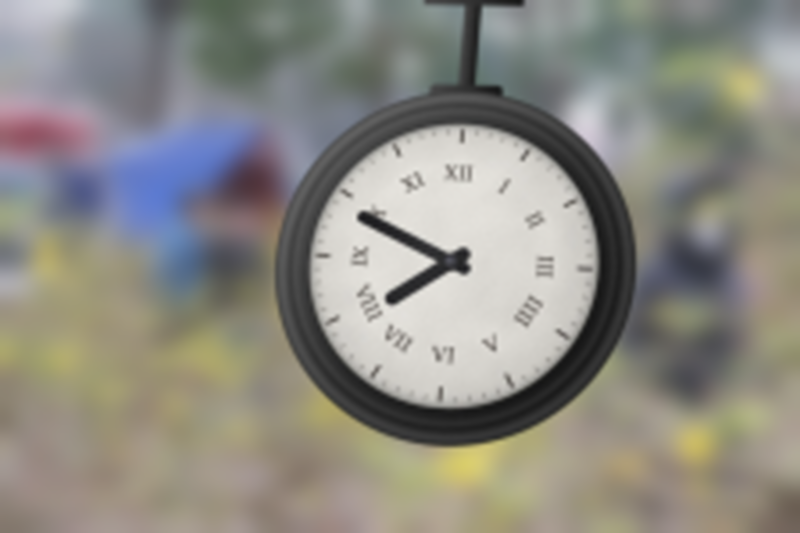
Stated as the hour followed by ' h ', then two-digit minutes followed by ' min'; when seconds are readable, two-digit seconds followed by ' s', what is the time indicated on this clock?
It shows 7 h 49 min
